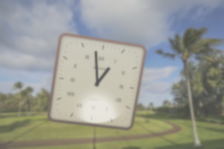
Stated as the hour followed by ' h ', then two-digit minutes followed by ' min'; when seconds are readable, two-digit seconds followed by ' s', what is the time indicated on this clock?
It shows 12 h 58 min
